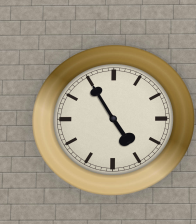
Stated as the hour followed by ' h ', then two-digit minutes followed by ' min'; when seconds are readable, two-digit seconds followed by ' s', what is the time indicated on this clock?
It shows 4 h 55 min
